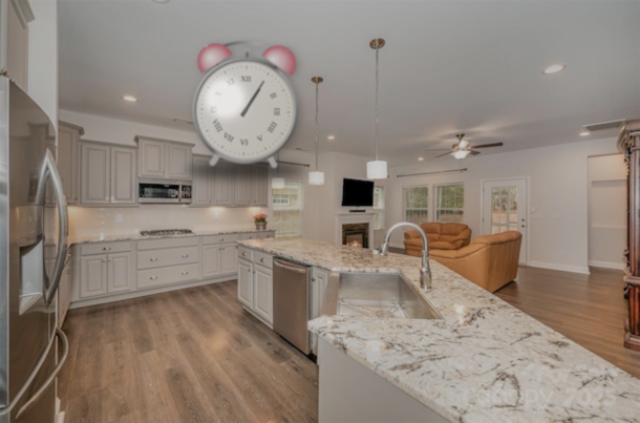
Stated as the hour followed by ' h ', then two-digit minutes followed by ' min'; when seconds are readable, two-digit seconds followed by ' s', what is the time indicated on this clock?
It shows 1 h 05 min
